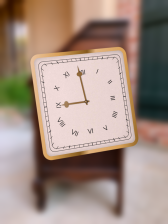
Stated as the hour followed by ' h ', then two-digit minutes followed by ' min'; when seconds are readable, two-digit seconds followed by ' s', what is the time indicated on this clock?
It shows 8 h 59 min
